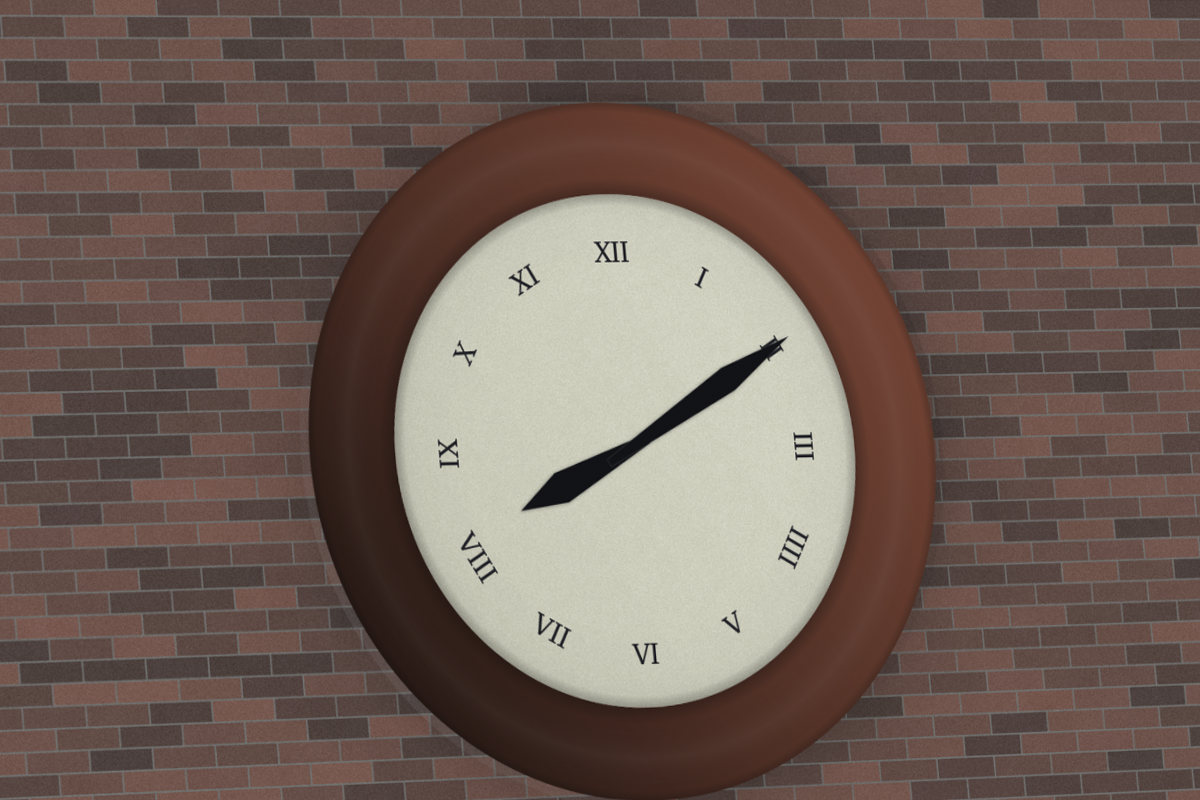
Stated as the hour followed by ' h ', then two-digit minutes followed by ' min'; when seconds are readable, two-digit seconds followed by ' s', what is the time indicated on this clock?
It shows 8 h 10 min
